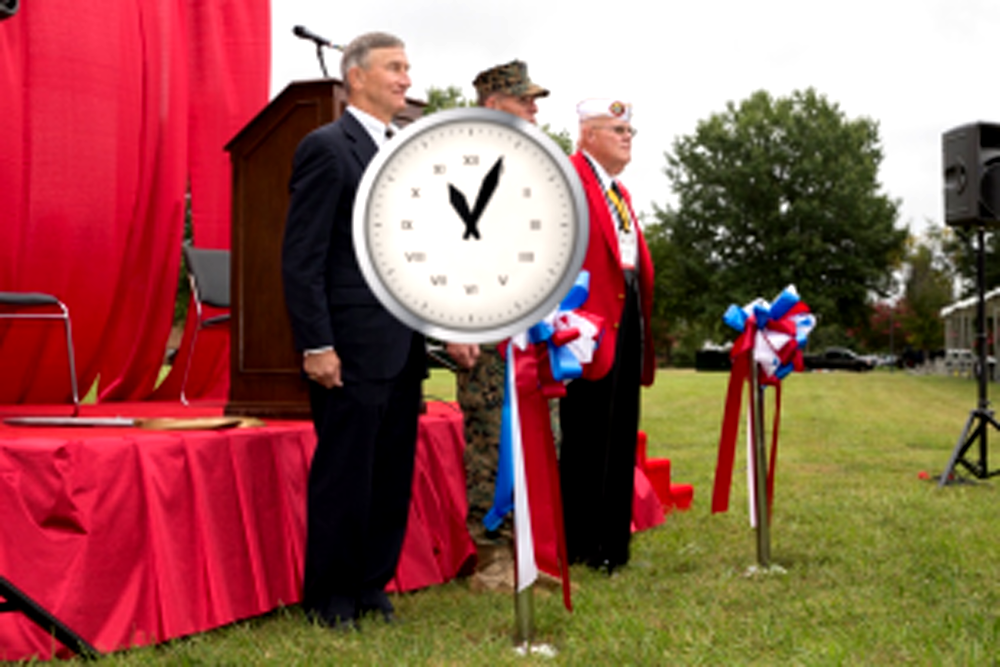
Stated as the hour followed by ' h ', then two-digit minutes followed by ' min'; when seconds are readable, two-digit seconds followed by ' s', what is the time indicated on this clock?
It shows 11 h 04 min
